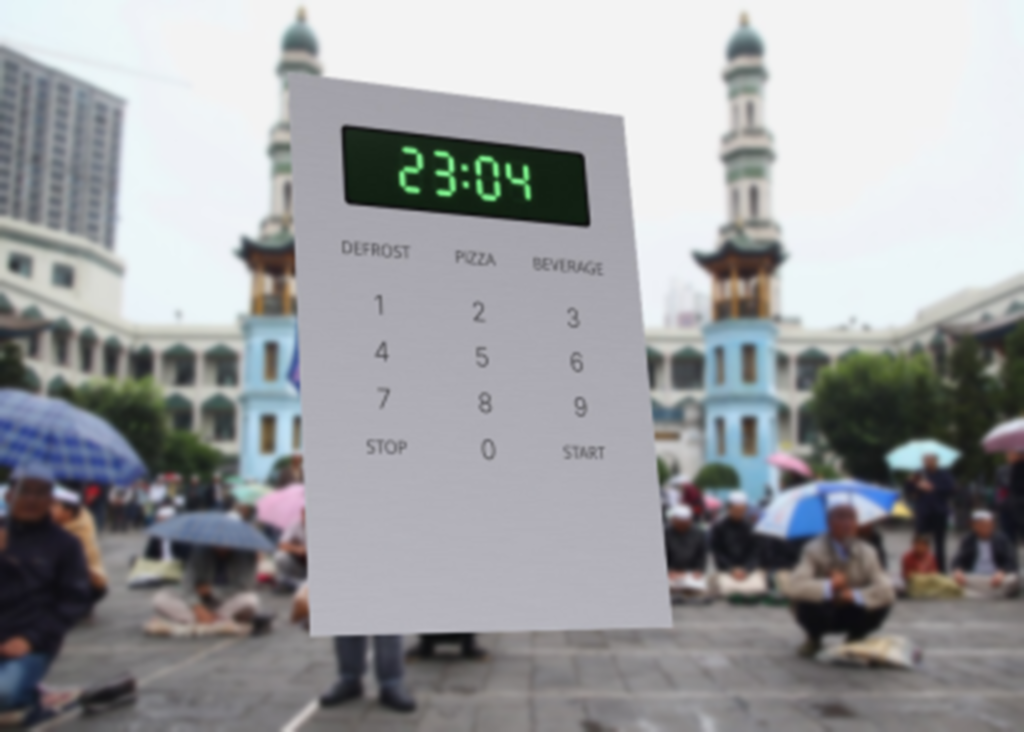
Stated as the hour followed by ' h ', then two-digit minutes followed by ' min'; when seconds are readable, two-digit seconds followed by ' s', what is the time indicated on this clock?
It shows 23 h 04 min
